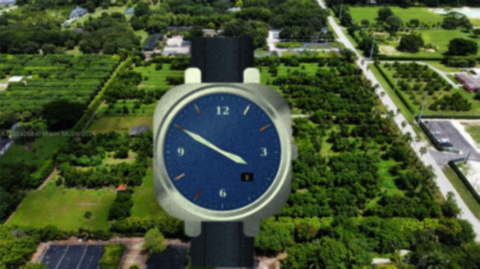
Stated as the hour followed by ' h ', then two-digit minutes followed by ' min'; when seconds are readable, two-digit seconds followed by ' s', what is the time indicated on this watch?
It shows 3 h 50 min
